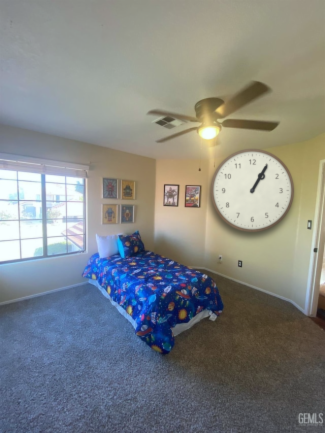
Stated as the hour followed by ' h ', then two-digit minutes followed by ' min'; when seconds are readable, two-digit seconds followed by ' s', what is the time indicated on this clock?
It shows 1 h 05 min
